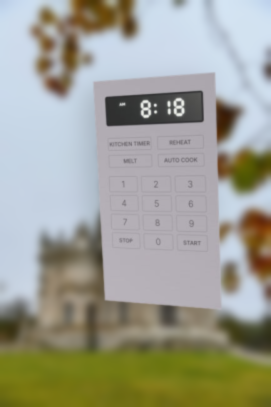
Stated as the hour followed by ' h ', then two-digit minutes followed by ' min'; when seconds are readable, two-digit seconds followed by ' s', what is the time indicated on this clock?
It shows 8 h 18 min
